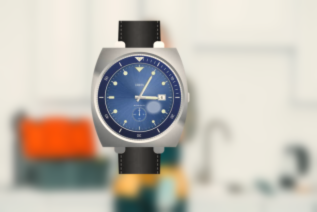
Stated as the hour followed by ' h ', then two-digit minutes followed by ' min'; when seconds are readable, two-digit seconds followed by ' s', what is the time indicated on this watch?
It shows 3 h 05 min
